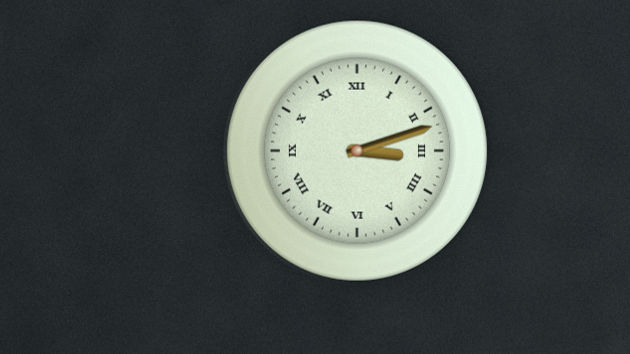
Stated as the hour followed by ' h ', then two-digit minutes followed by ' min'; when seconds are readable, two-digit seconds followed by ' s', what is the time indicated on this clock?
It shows 3 h 12 min
